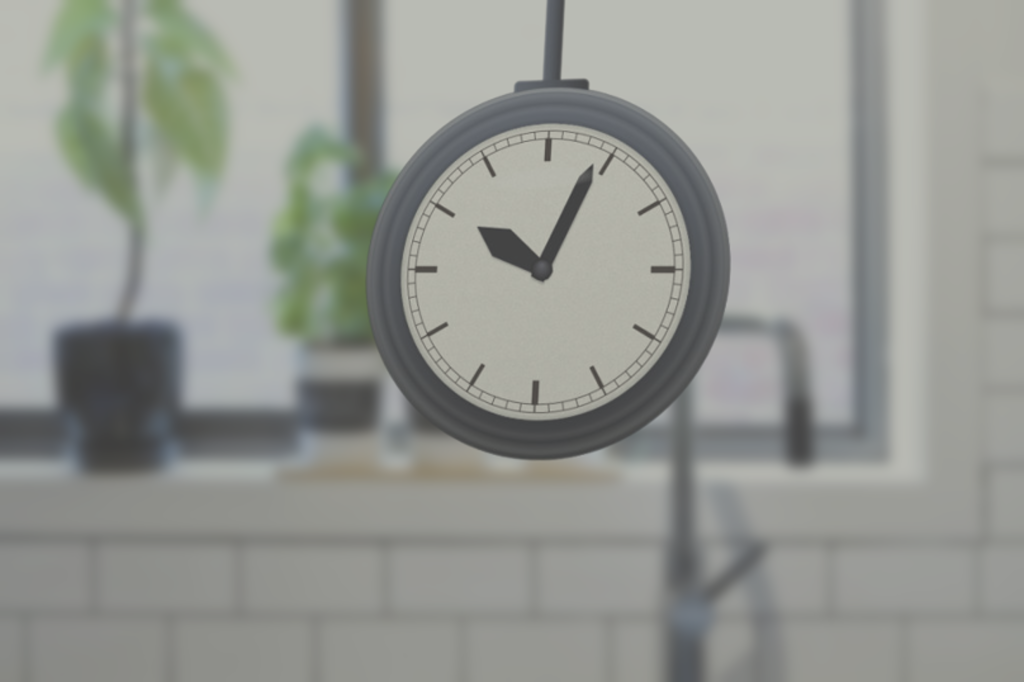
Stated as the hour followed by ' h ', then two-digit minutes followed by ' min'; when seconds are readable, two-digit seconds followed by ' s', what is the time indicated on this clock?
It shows 10 h 04 min
